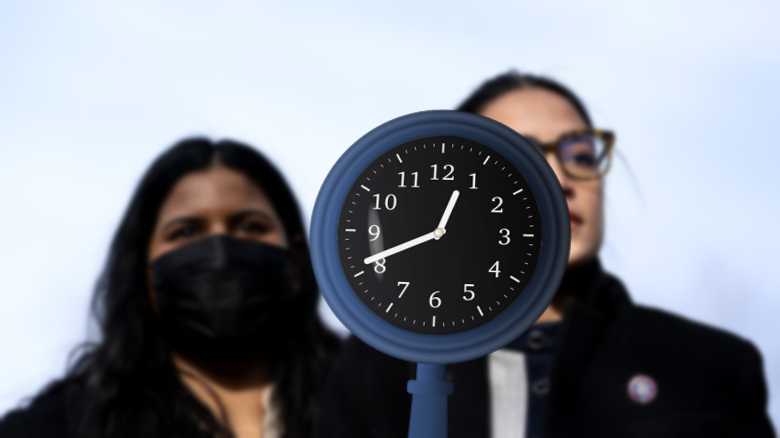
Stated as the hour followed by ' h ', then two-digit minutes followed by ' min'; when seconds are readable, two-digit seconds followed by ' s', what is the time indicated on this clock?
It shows 12 h 41 min
